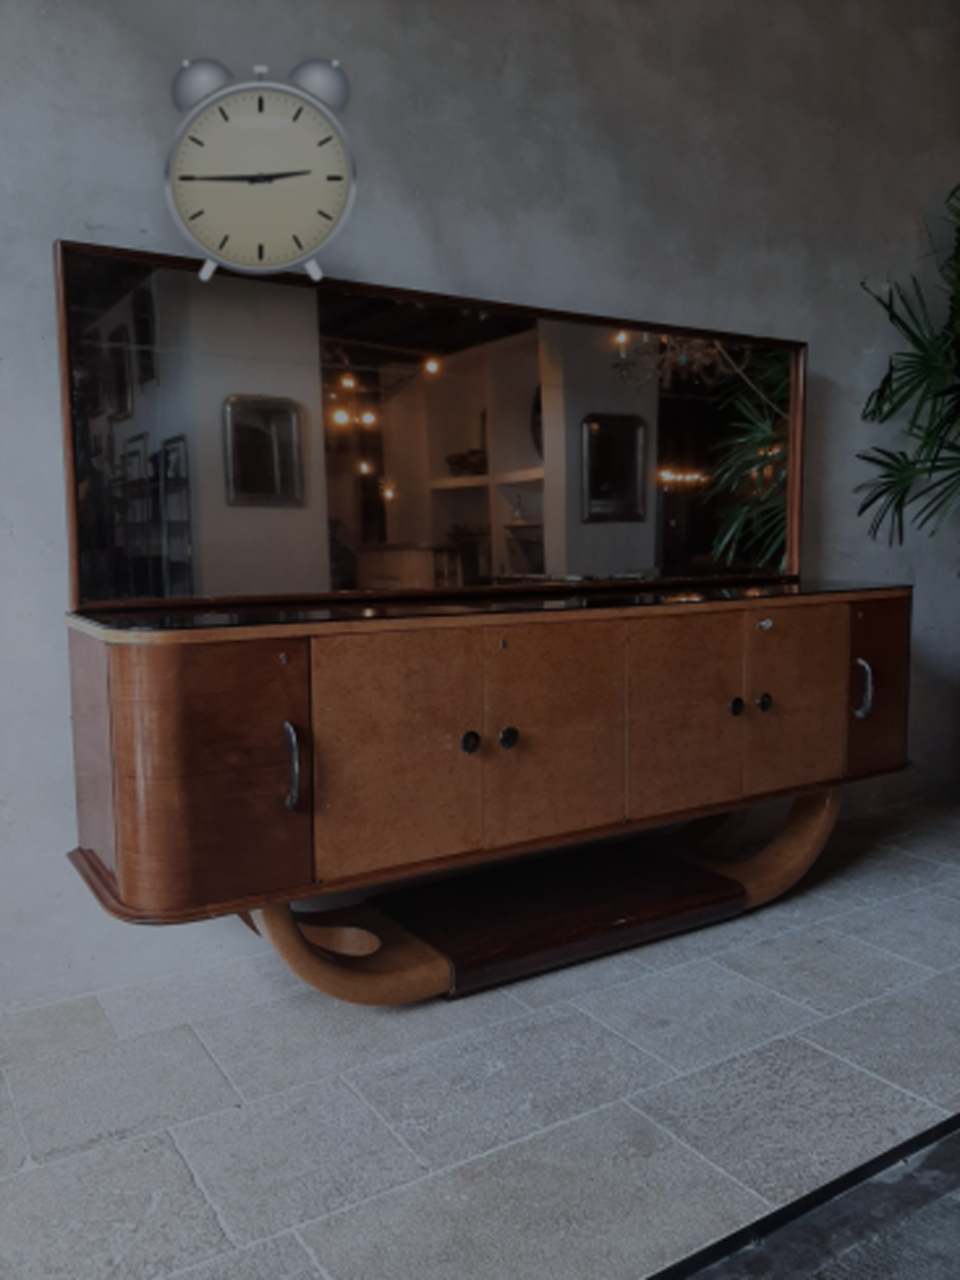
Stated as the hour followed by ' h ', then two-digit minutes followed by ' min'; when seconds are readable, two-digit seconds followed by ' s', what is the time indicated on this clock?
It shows 2 h 45 min
